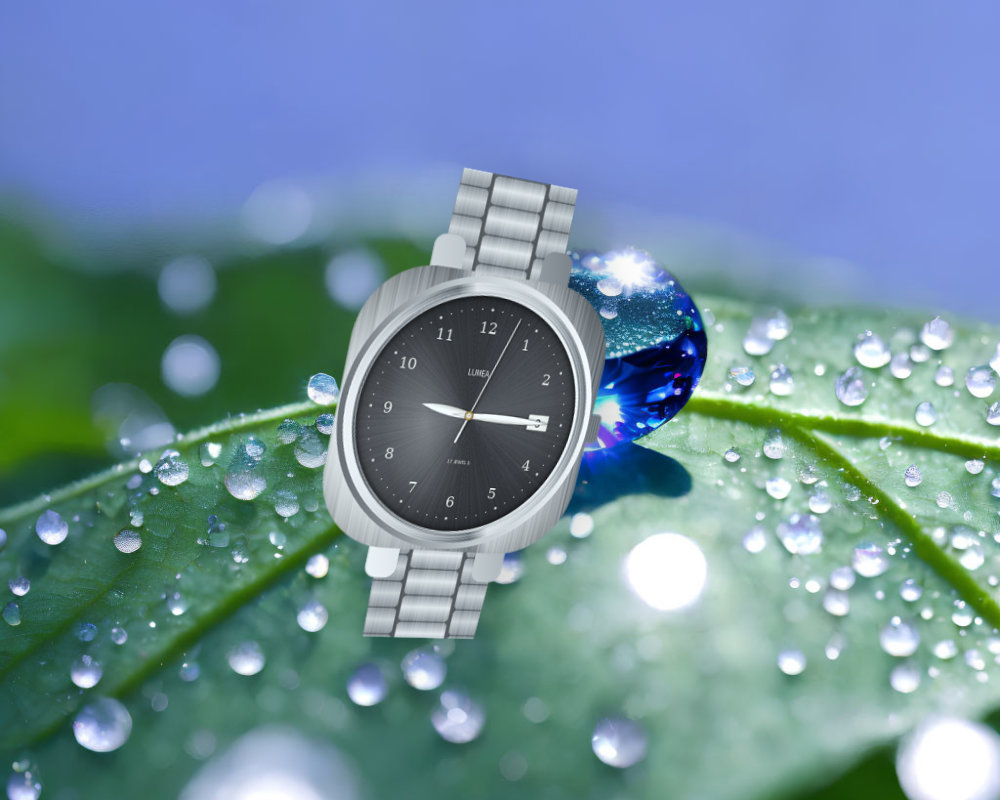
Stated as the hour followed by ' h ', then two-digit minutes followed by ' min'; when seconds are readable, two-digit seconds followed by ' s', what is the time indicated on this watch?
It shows 9 h 15 min 03 s
